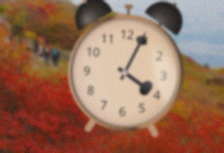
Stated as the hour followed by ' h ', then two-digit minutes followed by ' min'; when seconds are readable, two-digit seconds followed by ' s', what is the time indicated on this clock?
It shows 4 h 04 min
